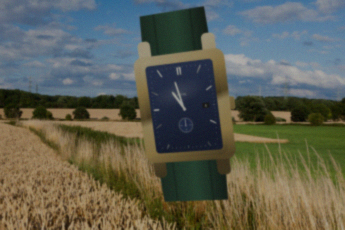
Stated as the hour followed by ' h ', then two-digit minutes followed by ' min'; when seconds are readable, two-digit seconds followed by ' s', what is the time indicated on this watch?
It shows 10 h 58 min
